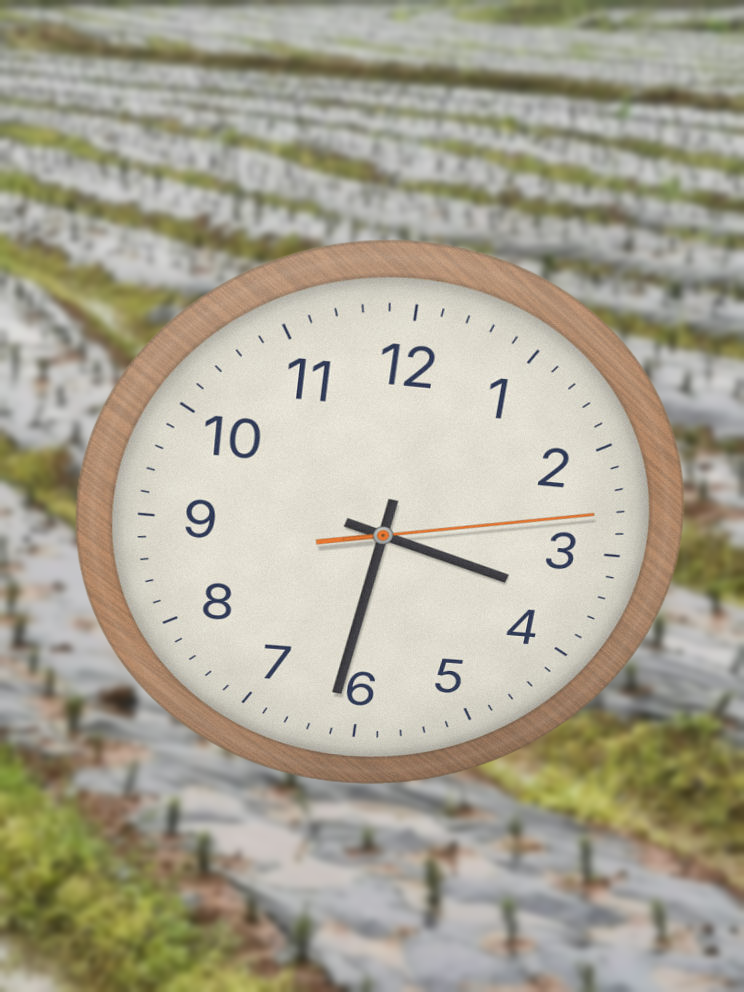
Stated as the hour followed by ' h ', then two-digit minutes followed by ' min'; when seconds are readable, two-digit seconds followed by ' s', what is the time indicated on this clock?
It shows 3 h 31 min 13 s
